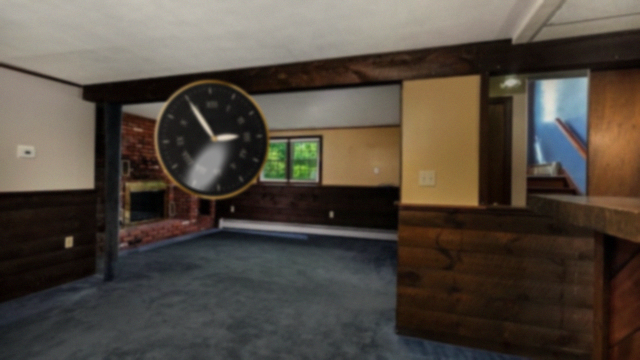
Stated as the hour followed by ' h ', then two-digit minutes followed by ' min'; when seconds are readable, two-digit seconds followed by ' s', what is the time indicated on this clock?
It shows 2 h 55 min
